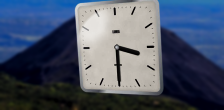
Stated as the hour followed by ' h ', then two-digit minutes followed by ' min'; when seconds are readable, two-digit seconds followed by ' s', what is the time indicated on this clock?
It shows 3 h 30 min
